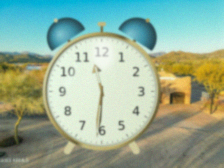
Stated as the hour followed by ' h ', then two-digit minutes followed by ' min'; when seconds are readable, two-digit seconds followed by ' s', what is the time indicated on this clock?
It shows 11 h 31 min
